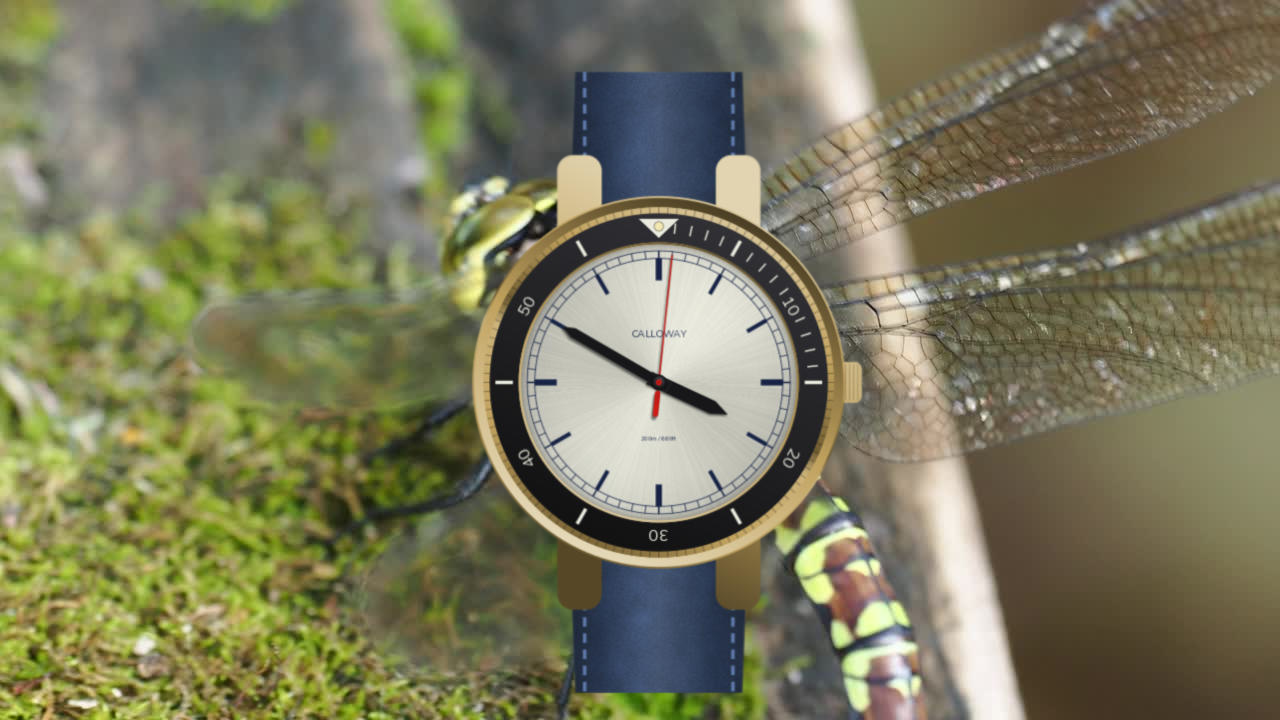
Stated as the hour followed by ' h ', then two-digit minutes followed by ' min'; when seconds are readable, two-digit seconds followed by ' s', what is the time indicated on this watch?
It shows 3 h 50 min 01 s
